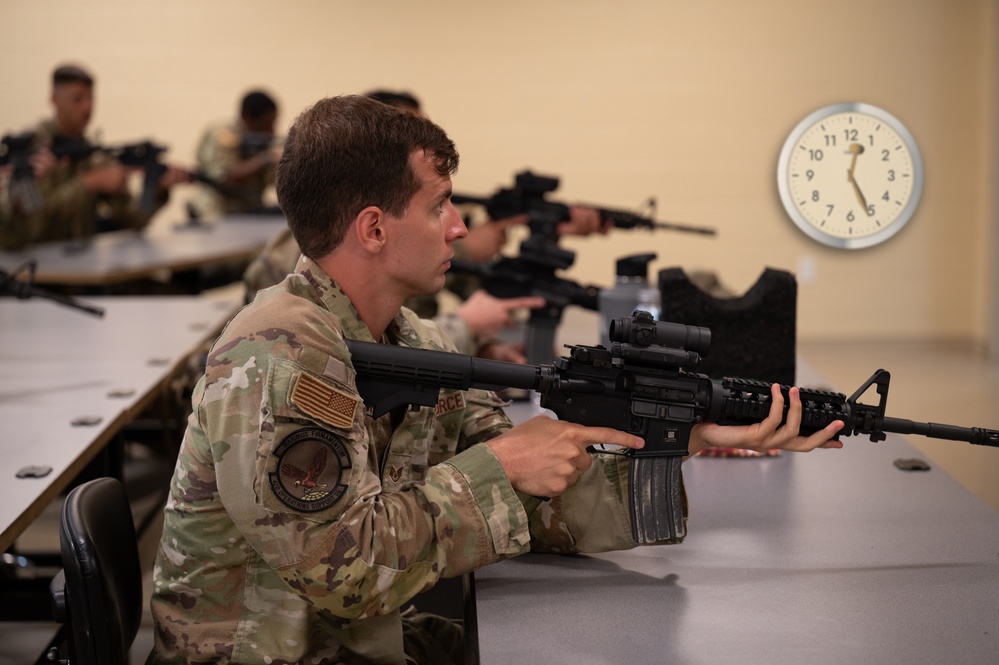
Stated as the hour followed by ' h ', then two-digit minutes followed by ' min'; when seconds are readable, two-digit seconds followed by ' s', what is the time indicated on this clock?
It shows 12 h 26 min
